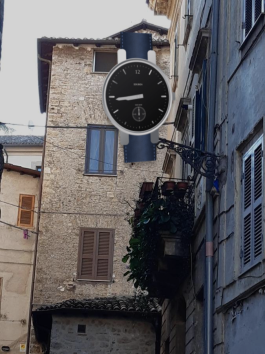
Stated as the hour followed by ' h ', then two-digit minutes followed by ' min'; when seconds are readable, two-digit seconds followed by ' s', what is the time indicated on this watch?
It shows 8 h 44 min
